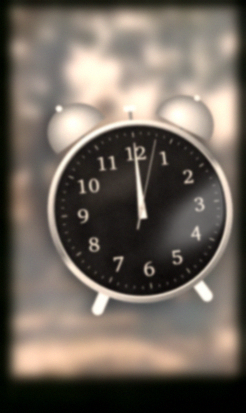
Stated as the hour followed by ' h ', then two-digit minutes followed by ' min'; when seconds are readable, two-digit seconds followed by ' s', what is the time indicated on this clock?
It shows 12 h 00 min 03 s
